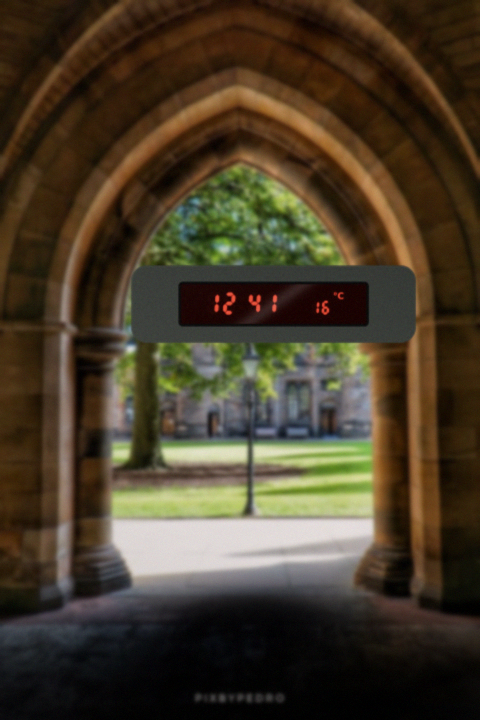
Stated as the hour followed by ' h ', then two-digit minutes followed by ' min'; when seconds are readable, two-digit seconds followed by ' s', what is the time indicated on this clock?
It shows 12 h 41 min
